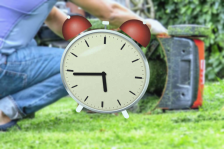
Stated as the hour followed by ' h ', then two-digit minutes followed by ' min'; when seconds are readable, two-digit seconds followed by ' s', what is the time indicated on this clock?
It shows 5 h 44 min
